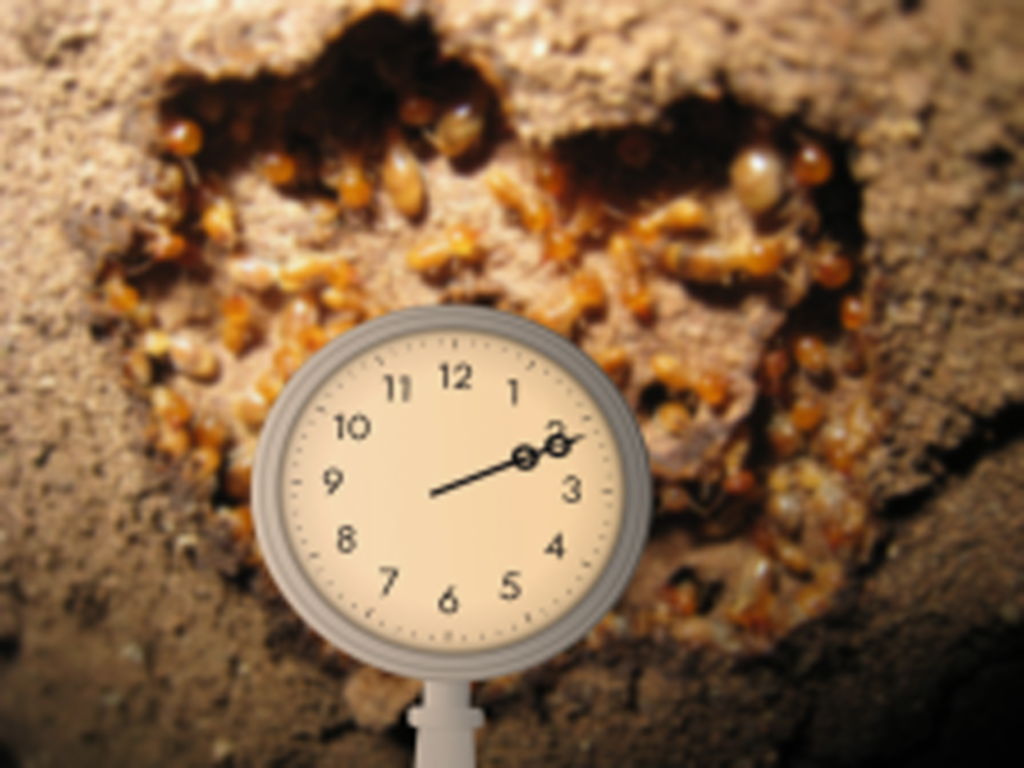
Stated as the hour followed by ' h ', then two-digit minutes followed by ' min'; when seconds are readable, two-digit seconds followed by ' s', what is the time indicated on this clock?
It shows 2 h 11 min
